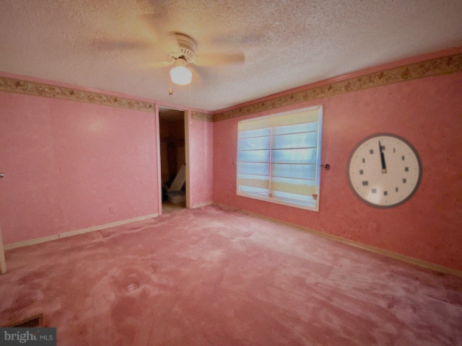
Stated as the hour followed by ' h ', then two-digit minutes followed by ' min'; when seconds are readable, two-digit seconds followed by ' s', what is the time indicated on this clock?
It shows 11 h 59 min
